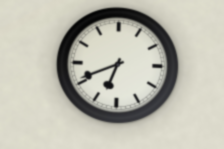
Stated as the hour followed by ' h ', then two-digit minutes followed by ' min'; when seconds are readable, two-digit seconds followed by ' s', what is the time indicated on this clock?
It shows 6 h 41 min
